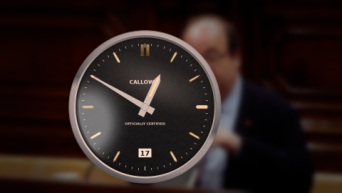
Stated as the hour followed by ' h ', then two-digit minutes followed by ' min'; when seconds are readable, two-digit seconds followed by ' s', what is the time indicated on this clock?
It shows 12 h 50 min
